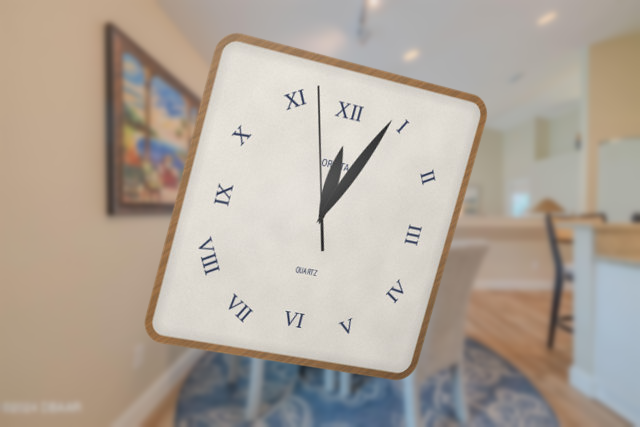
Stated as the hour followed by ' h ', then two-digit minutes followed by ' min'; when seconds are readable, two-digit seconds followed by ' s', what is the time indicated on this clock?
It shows 12 h 03 min 57 s
